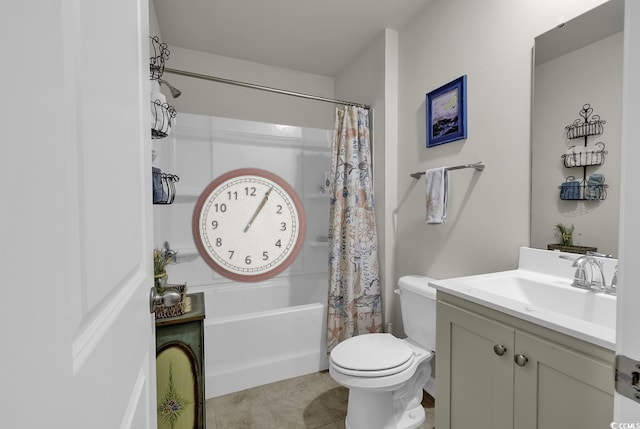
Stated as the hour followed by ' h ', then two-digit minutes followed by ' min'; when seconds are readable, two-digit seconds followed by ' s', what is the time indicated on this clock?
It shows 1 h 05 min
